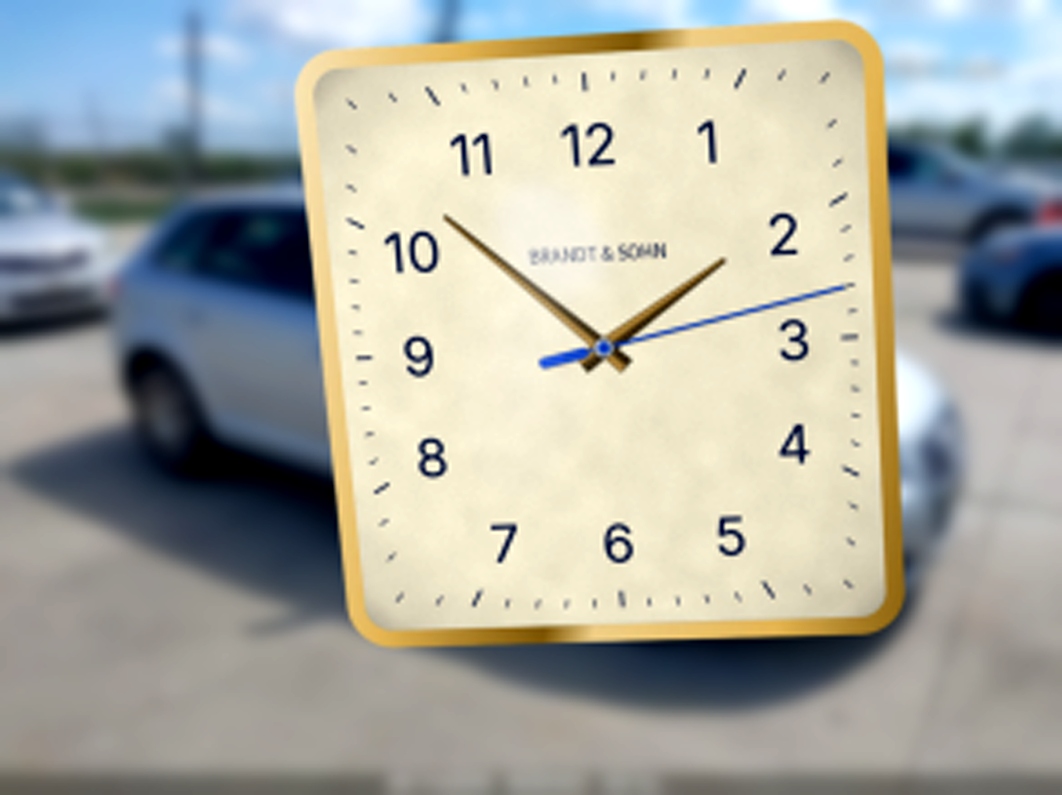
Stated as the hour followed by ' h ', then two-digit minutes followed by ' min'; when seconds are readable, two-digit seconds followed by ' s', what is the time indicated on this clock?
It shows 1 h 52 min 13 s
